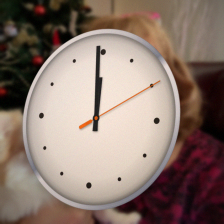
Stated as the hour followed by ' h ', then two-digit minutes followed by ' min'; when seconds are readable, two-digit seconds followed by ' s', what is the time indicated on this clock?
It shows 11 h 59 min 10 s
